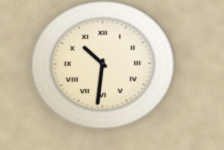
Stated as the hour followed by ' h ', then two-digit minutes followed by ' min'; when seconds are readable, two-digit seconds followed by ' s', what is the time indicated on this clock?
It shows 10 h 31 min
